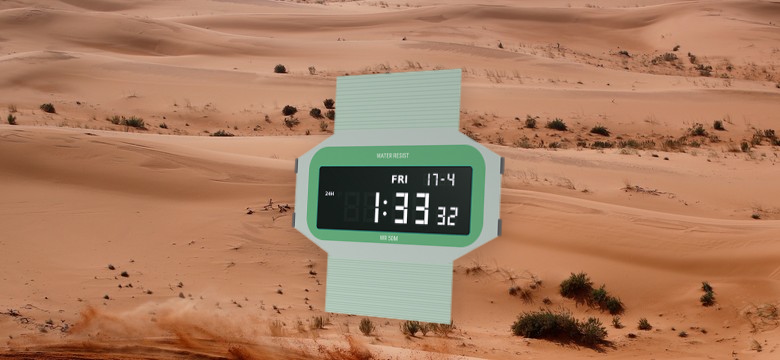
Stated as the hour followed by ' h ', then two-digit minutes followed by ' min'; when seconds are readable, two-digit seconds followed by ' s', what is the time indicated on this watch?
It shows 1 h 33 min 32 s
